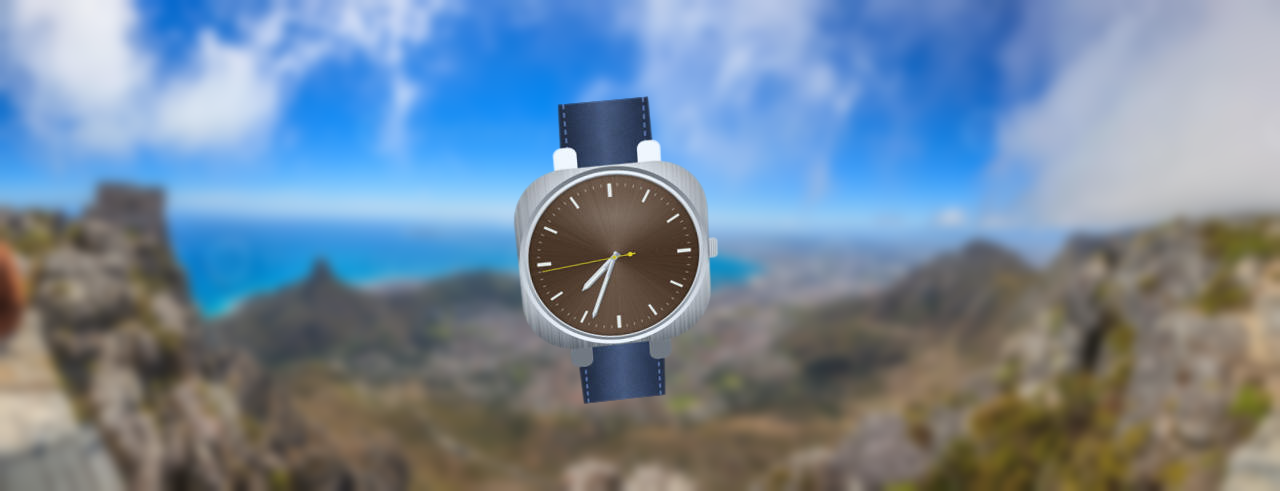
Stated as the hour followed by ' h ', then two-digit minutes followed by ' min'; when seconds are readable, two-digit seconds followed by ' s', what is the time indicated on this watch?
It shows 7 h 33 min 44 s
